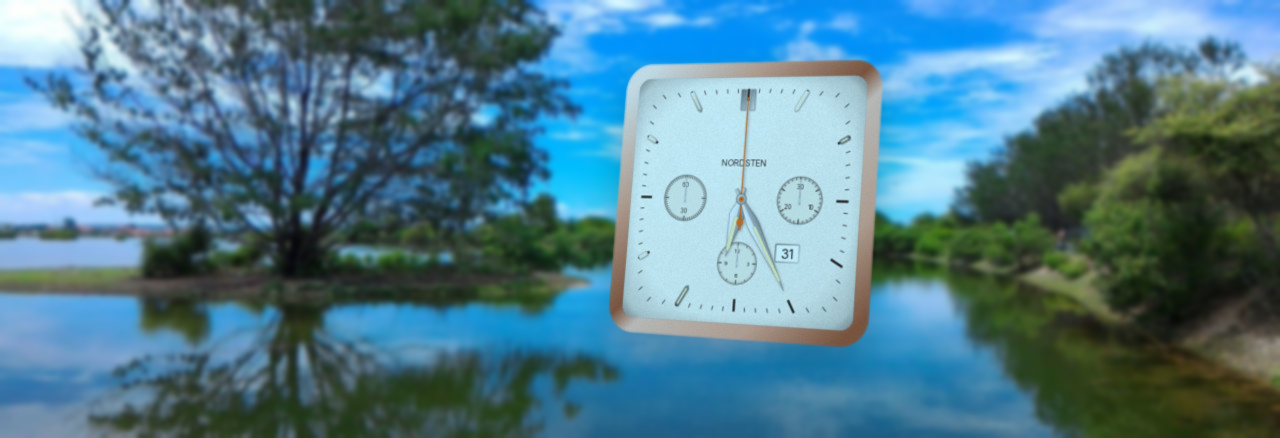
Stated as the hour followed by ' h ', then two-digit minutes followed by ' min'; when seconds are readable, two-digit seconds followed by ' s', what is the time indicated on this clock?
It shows 6 h 25 min
